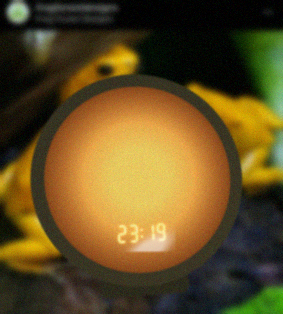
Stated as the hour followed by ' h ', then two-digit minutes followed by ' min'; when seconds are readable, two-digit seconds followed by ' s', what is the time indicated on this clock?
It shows 23 h 19 min
